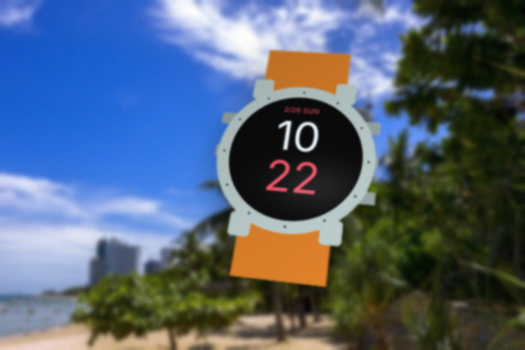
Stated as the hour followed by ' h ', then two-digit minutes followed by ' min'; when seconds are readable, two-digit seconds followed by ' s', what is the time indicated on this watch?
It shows 10 h 22 min
